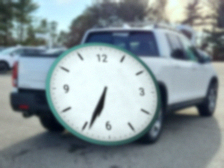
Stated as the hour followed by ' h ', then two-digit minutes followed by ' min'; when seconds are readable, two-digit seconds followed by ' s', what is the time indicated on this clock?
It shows 6 h 34 min
